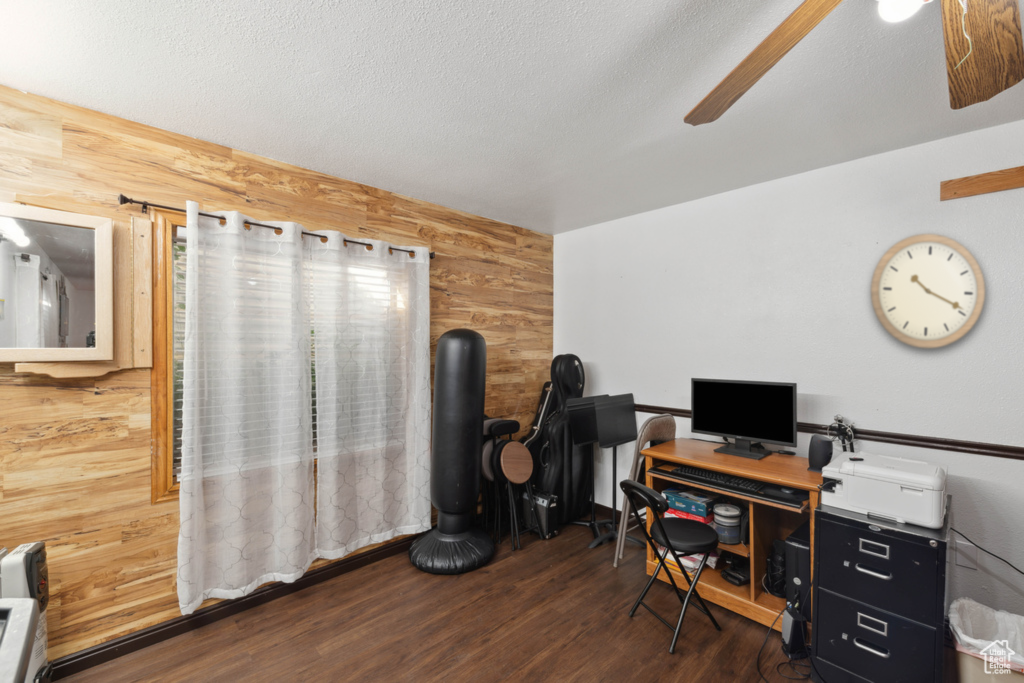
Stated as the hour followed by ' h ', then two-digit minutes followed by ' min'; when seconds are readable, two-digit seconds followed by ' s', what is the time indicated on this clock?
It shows 10 h 19 min
